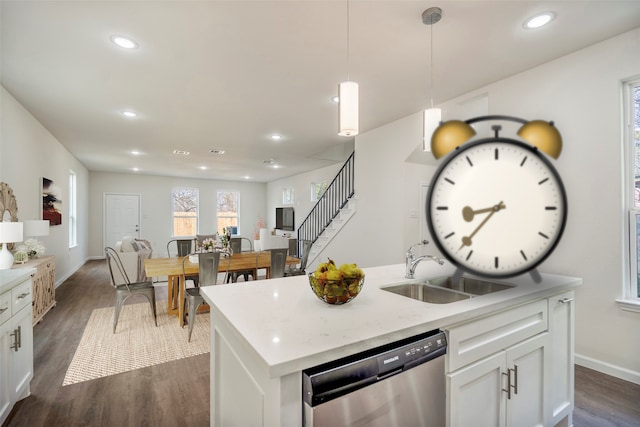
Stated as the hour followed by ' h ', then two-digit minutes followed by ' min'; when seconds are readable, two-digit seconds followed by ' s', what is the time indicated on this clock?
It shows 8 h 37 min
